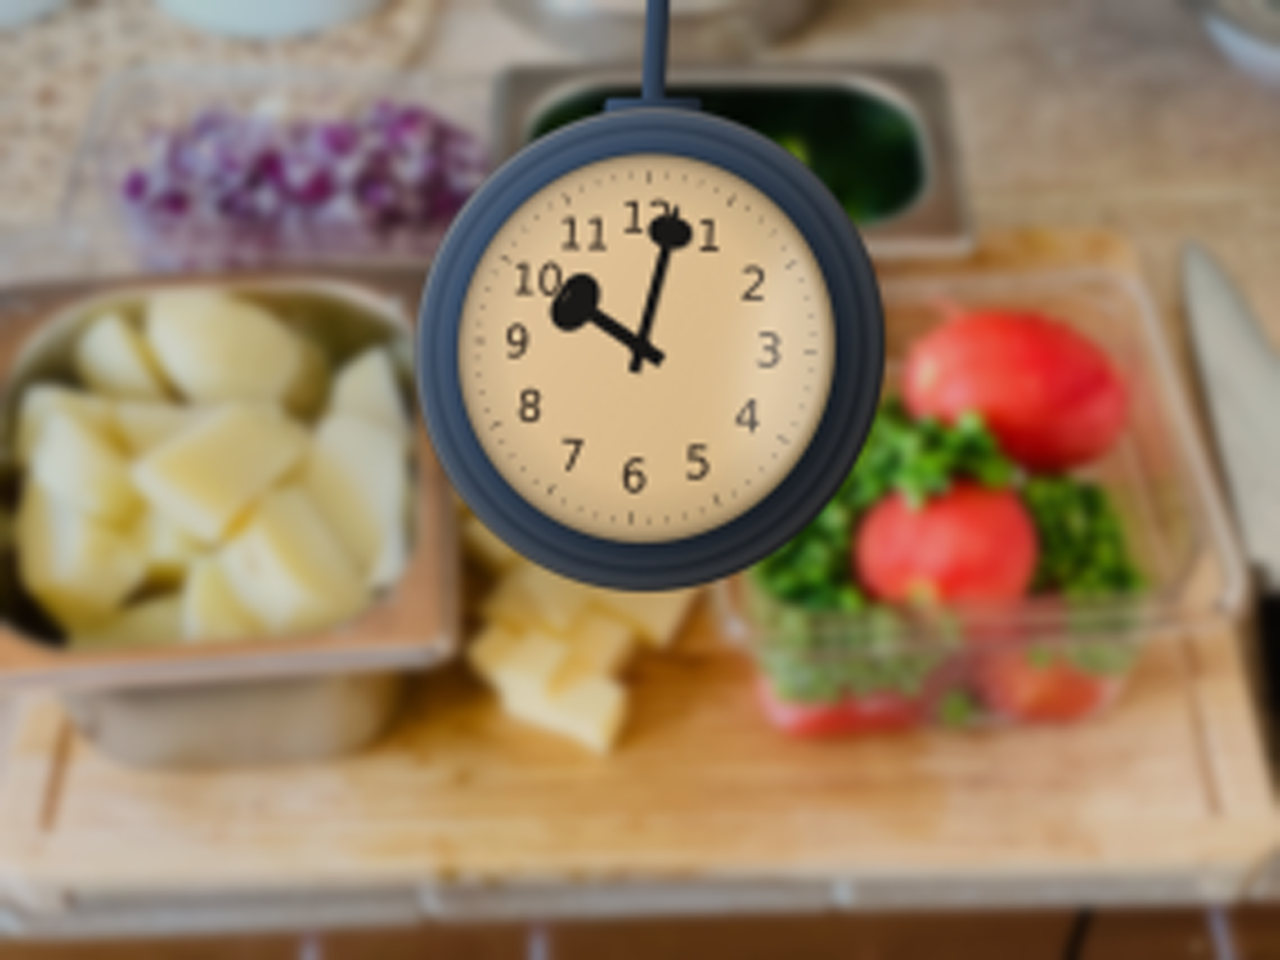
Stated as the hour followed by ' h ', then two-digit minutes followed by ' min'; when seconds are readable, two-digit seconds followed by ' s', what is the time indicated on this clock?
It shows 10 h 02 min
